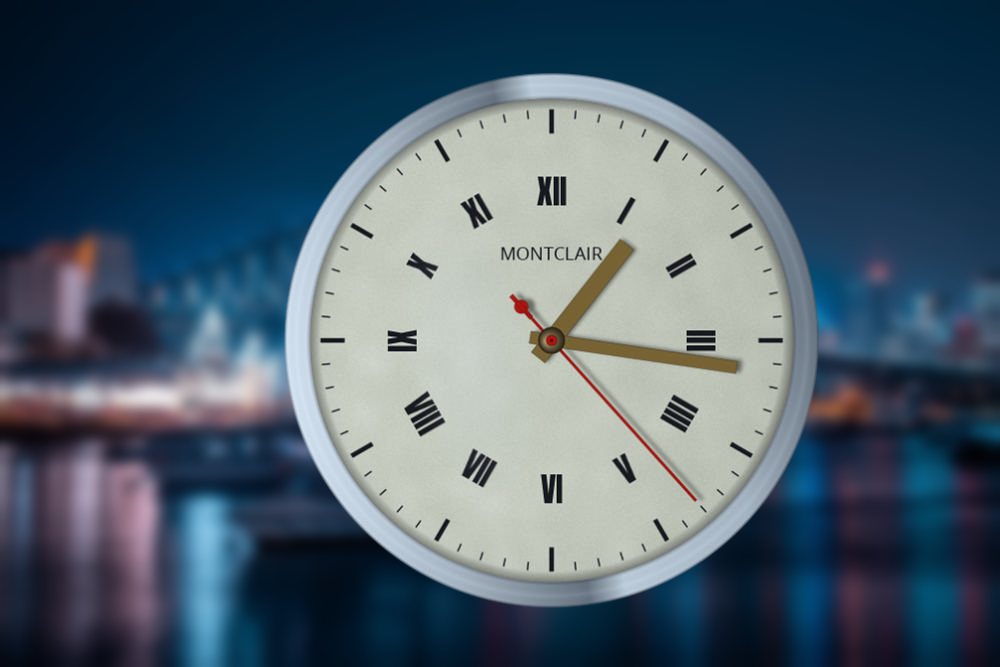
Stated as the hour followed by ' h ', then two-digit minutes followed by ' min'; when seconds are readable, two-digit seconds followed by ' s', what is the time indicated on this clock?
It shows 1 h 16 min 23 s
